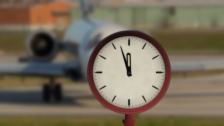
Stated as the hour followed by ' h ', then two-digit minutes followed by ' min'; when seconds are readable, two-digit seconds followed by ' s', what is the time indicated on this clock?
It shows 11 h 57 min
